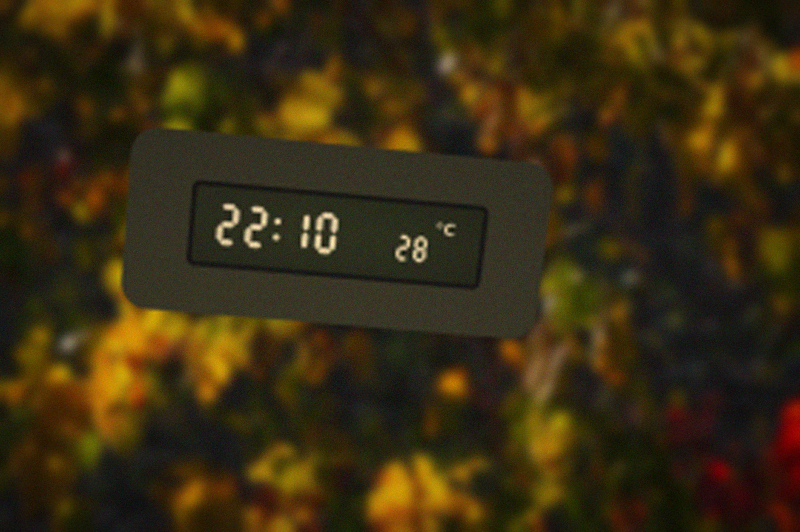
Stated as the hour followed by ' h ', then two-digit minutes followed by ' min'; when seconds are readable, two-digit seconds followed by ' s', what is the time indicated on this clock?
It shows 22 h 10 min
